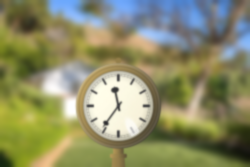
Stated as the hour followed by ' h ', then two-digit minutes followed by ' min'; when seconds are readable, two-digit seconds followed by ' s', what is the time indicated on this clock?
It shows 11 h 36 min
